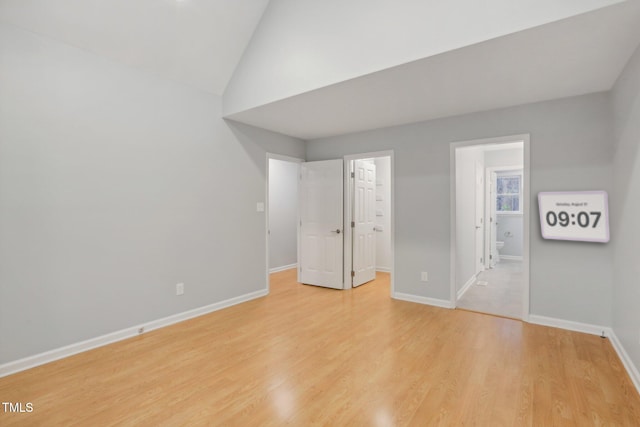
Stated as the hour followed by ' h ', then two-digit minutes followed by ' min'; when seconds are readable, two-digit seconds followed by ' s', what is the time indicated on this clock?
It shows 9 h 07 min
